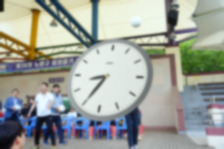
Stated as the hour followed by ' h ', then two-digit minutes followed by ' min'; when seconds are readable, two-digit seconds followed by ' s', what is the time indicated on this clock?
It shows 8 h 35 min
